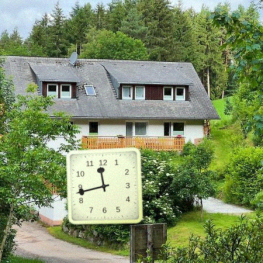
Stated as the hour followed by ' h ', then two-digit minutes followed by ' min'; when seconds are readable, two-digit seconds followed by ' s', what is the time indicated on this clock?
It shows 11 h 43 min
